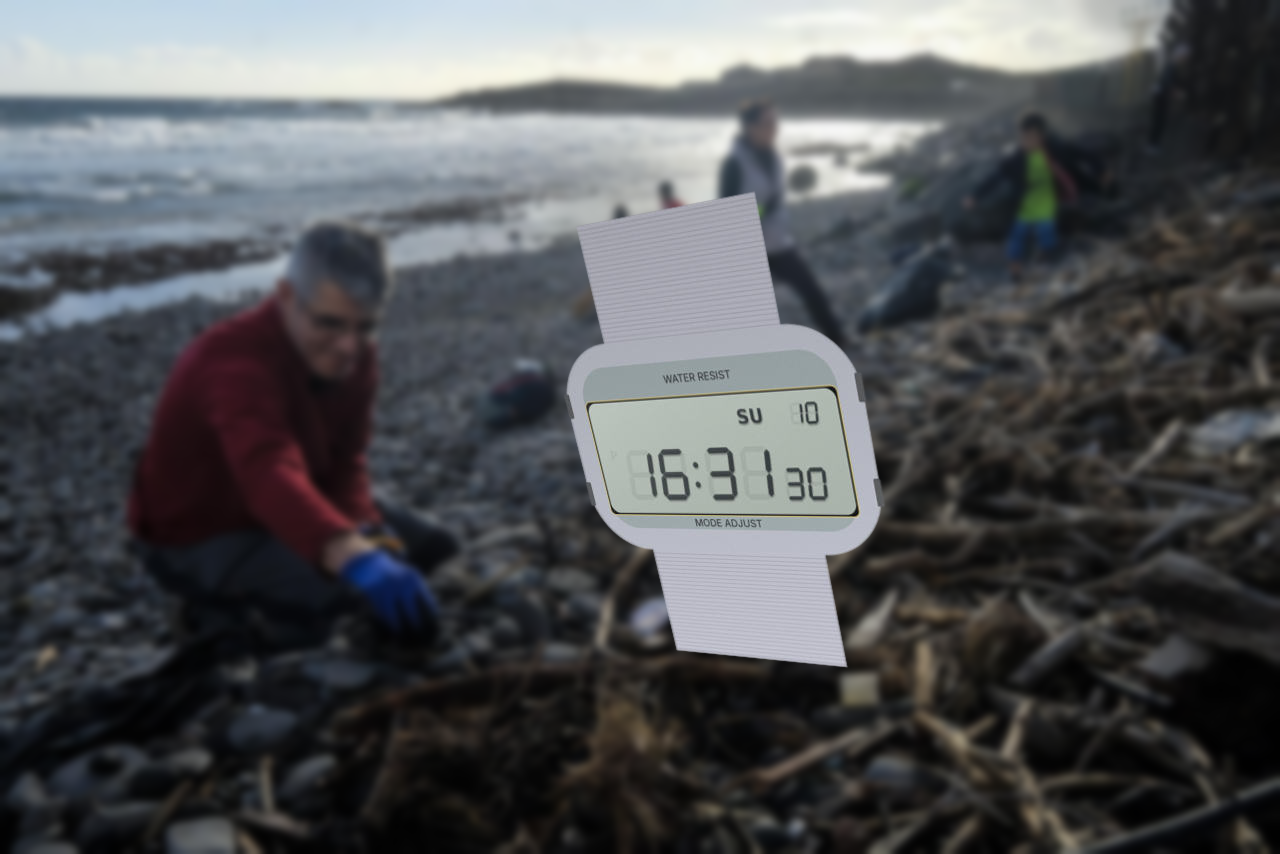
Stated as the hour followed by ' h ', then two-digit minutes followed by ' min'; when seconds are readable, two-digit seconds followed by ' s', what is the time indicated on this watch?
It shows 16 h 31 min 30 s
